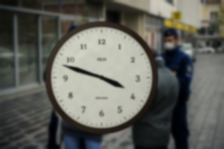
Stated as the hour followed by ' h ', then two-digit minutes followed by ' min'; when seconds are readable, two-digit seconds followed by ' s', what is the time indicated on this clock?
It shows 3 h 48 min
